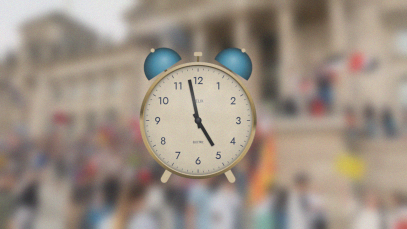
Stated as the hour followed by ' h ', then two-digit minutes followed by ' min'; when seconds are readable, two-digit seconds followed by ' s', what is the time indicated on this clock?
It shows 4 h 58 min
